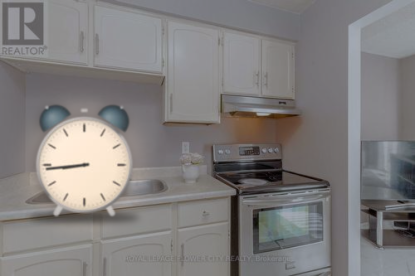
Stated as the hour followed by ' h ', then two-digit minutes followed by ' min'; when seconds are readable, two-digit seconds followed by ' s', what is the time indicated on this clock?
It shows 8 h 44 min
